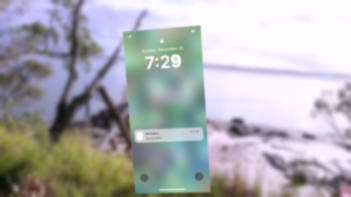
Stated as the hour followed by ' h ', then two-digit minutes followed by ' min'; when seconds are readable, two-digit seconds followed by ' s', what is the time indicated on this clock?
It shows 7 h 29 min
